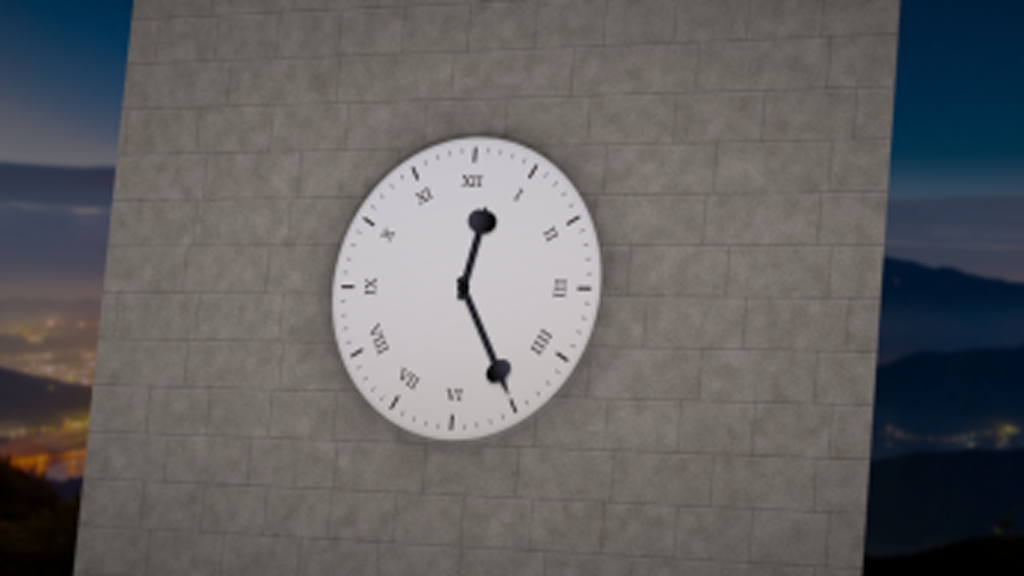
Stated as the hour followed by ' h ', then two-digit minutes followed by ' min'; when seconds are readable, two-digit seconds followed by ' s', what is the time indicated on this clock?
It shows 12 h 25 min
